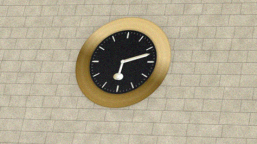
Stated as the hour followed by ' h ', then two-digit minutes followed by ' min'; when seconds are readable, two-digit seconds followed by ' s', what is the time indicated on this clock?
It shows 6 h 12 min
